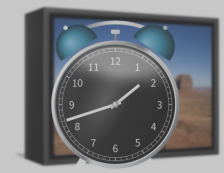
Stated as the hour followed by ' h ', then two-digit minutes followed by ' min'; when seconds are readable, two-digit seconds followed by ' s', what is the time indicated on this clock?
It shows 1 h 42 min
